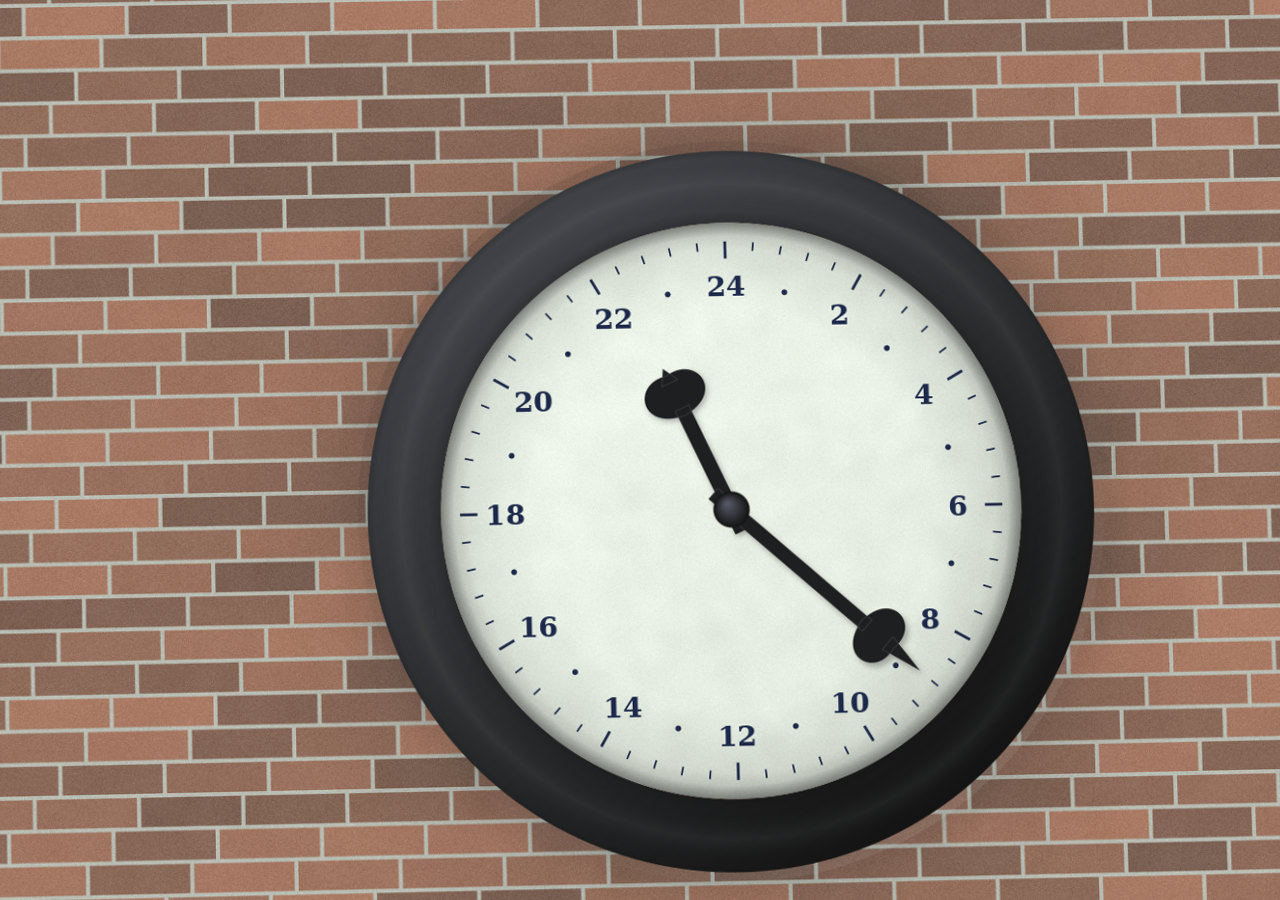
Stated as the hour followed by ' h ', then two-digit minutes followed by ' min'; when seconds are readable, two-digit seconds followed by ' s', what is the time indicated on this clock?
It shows 22 h 22 min
